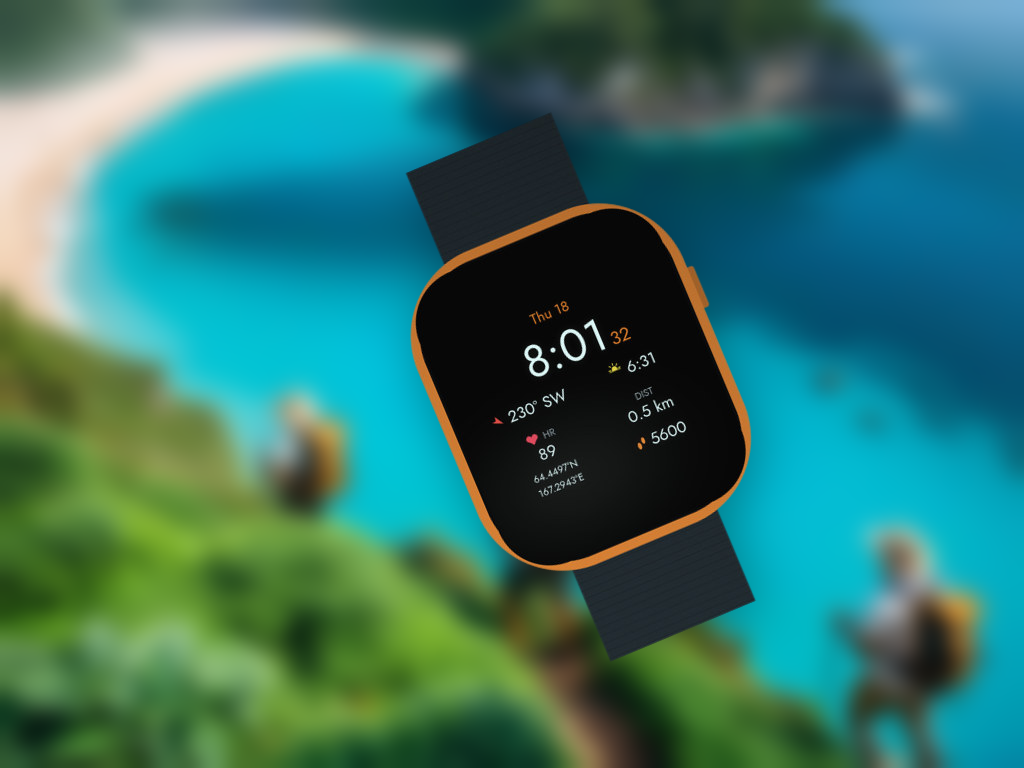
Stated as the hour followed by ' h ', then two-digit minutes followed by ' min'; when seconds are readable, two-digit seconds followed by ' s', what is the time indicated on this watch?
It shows 8 h 01 min 32 s
